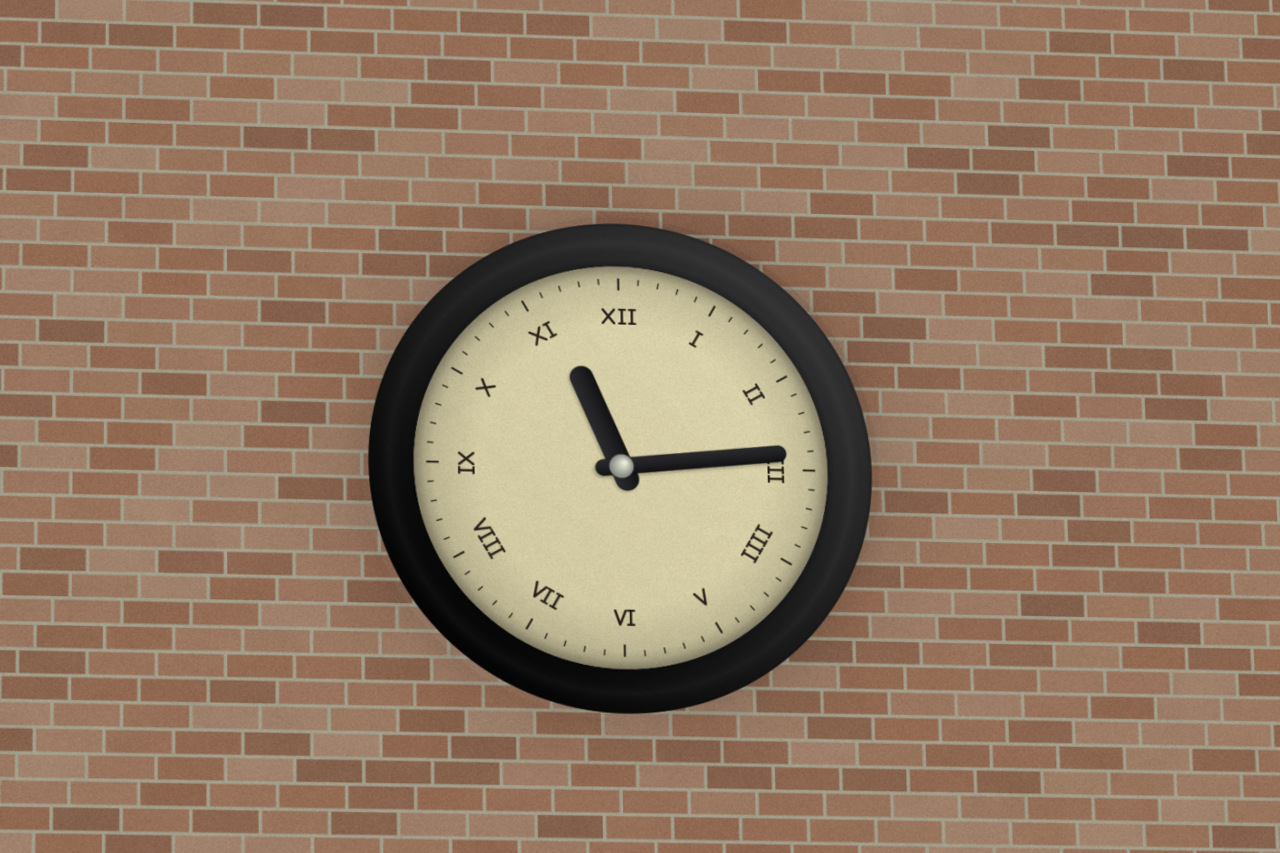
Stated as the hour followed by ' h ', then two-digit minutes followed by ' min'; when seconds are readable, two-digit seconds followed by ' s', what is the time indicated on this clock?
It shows 11 h 14 min
